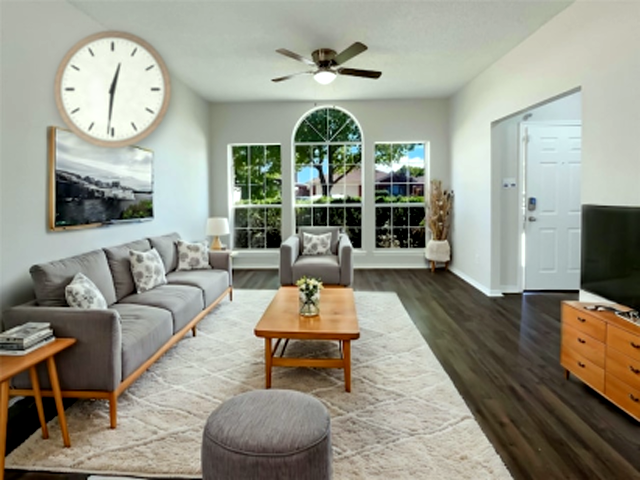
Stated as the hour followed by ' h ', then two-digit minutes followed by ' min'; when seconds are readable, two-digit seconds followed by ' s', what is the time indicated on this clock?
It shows 12 h 31 min
